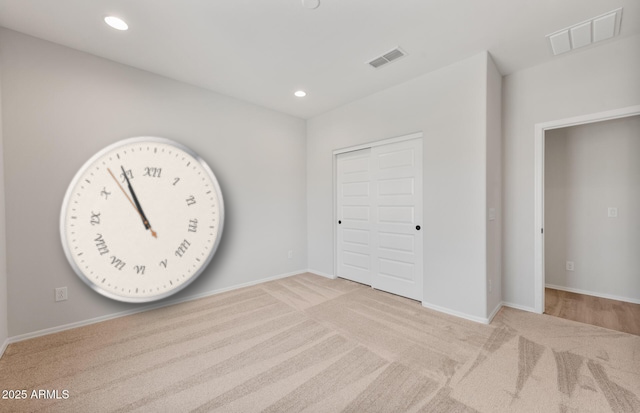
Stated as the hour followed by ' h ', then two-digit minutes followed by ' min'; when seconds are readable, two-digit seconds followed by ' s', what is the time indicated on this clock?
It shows 10 h 54 min 53 s
